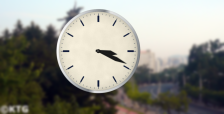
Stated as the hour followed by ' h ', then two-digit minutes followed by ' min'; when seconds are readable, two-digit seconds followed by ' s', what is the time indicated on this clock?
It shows 3 h 19 min
